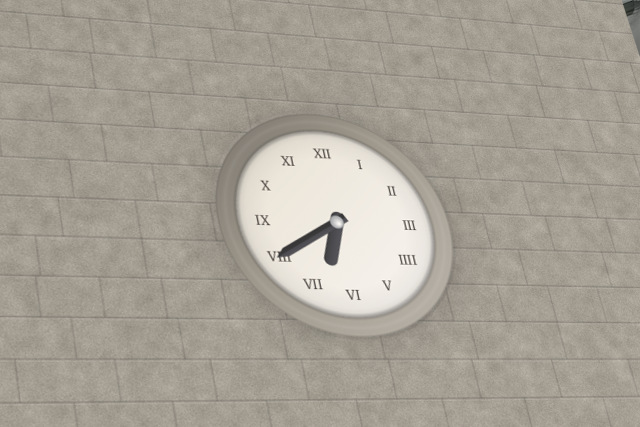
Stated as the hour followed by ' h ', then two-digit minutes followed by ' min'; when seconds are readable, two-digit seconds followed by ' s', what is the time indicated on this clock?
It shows 6 h 40 min
